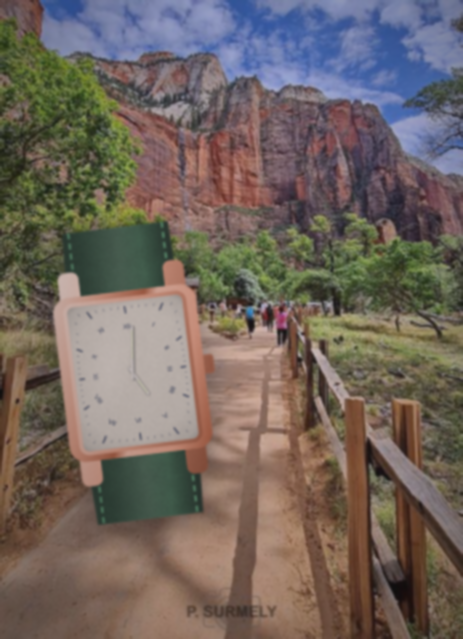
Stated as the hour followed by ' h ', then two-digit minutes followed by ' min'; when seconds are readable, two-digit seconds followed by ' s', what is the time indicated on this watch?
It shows 5 h 01 min
